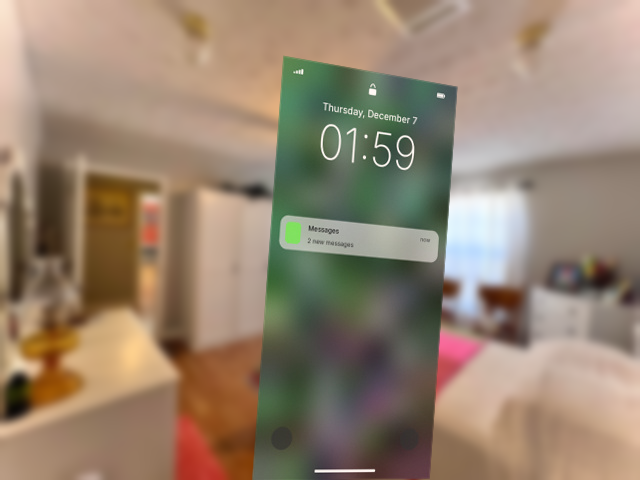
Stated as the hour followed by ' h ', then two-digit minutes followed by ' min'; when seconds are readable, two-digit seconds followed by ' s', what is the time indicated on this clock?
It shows 1 h 59 min
